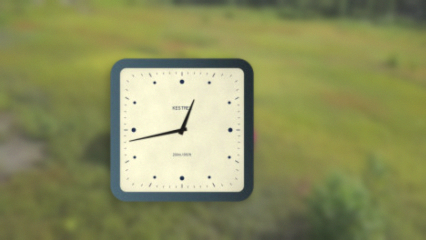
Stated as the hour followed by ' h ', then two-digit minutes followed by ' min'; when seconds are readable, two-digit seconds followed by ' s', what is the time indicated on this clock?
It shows 12 h 43 min
